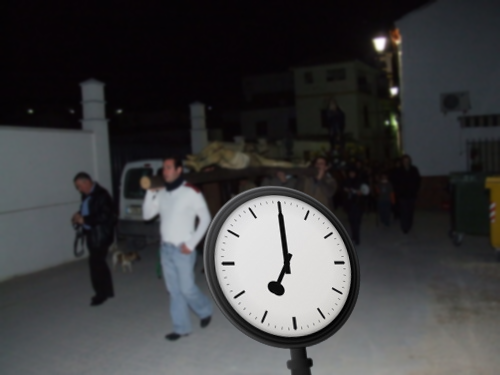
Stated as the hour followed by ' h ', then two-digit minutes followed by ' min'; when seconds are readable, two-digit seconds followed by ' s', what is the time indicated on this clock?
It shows 7 h 00 min
